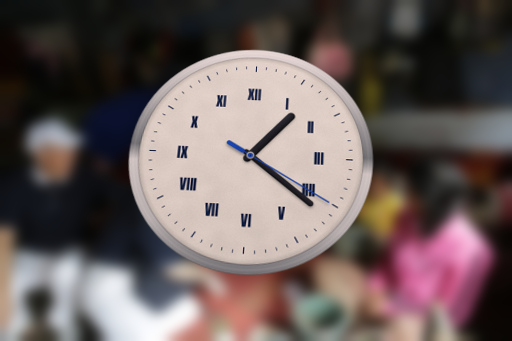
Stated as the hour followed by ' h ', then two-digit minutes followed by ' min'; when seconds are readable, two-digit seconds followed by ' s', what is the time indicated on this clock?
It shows 1 h 21 min 20 s
